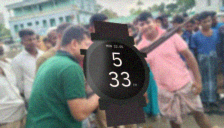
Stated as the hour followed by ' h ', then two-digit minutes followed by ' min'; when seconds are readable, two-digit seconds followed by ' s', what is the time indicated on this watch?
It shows 5 h 33 min
